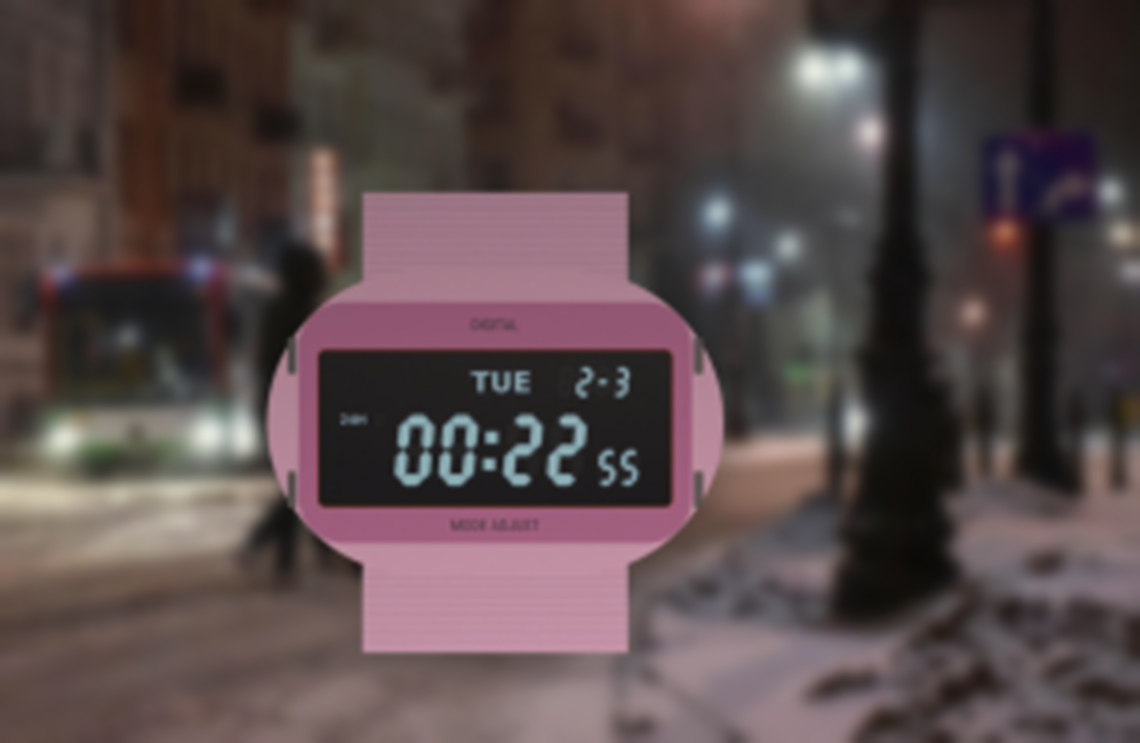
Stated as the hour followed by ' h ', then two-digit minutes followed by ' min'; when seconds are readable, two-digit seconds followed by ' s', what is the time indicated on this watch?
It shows 0 h 22 min 55 s
